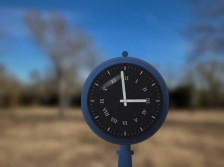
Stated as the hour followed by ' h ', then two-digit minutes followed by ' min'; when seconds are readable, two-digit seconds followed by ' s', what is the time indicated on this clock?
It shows 2 h 59 min
